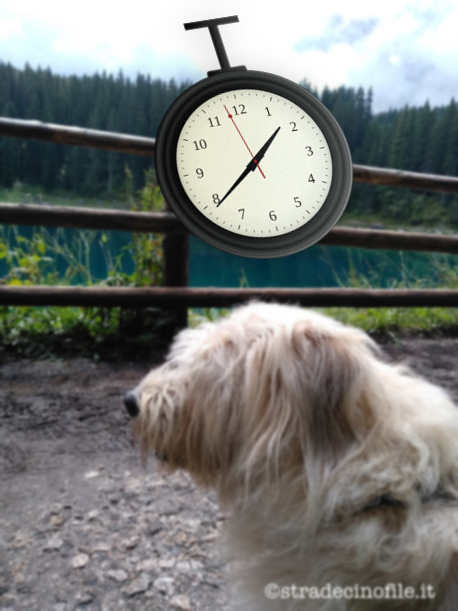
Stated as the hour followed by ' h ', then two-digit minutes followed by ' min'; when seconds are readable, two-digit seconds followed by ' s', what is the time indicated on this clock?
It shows 1 h 38 min 58 s
